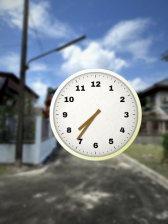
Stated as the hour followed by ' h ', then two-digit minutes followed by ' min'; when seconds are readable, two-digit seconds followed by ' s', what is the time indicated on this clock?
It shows 7 h 36 min
